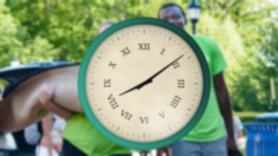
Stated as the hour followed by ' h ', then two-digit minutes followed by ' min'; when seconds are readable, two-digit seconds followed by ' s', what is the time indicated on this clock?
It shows 8 h 09 min
